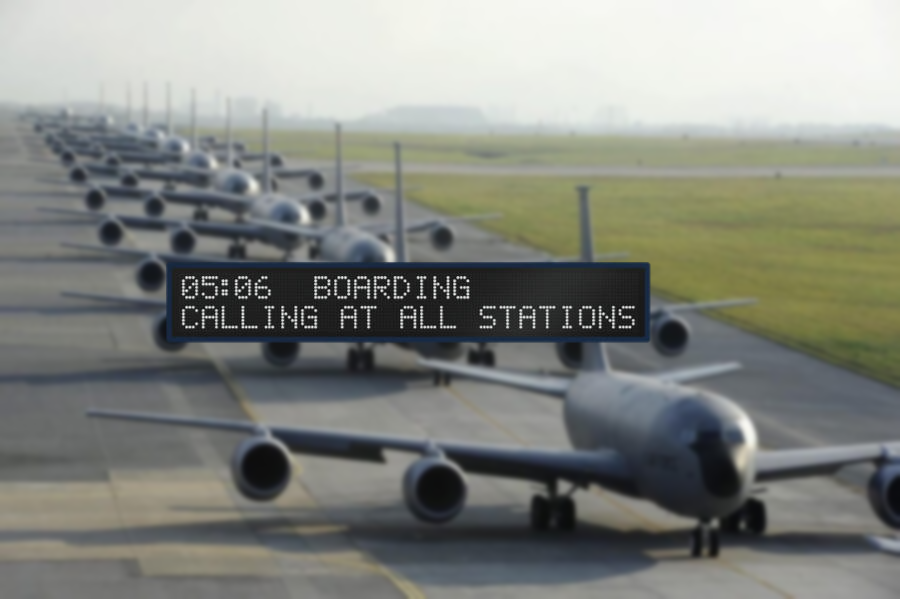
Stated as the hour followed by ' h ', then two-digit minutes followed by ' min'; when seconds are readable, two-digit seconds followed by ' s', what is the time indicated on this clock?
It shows 5 h 06 min
